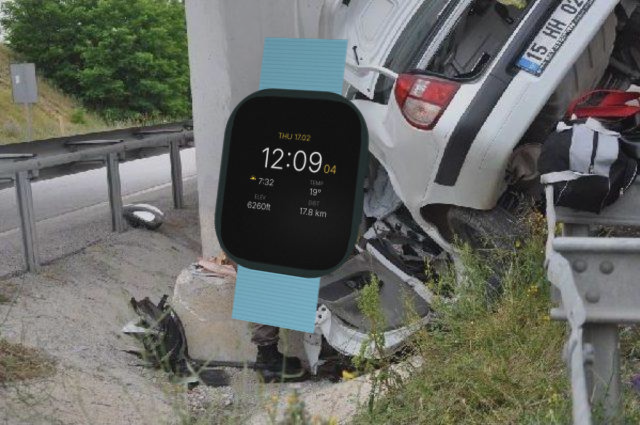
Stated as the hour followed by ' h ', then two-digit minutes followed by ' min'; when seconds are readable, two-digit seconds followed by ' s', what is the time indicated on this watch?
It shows 12 h 09 min 04 s
